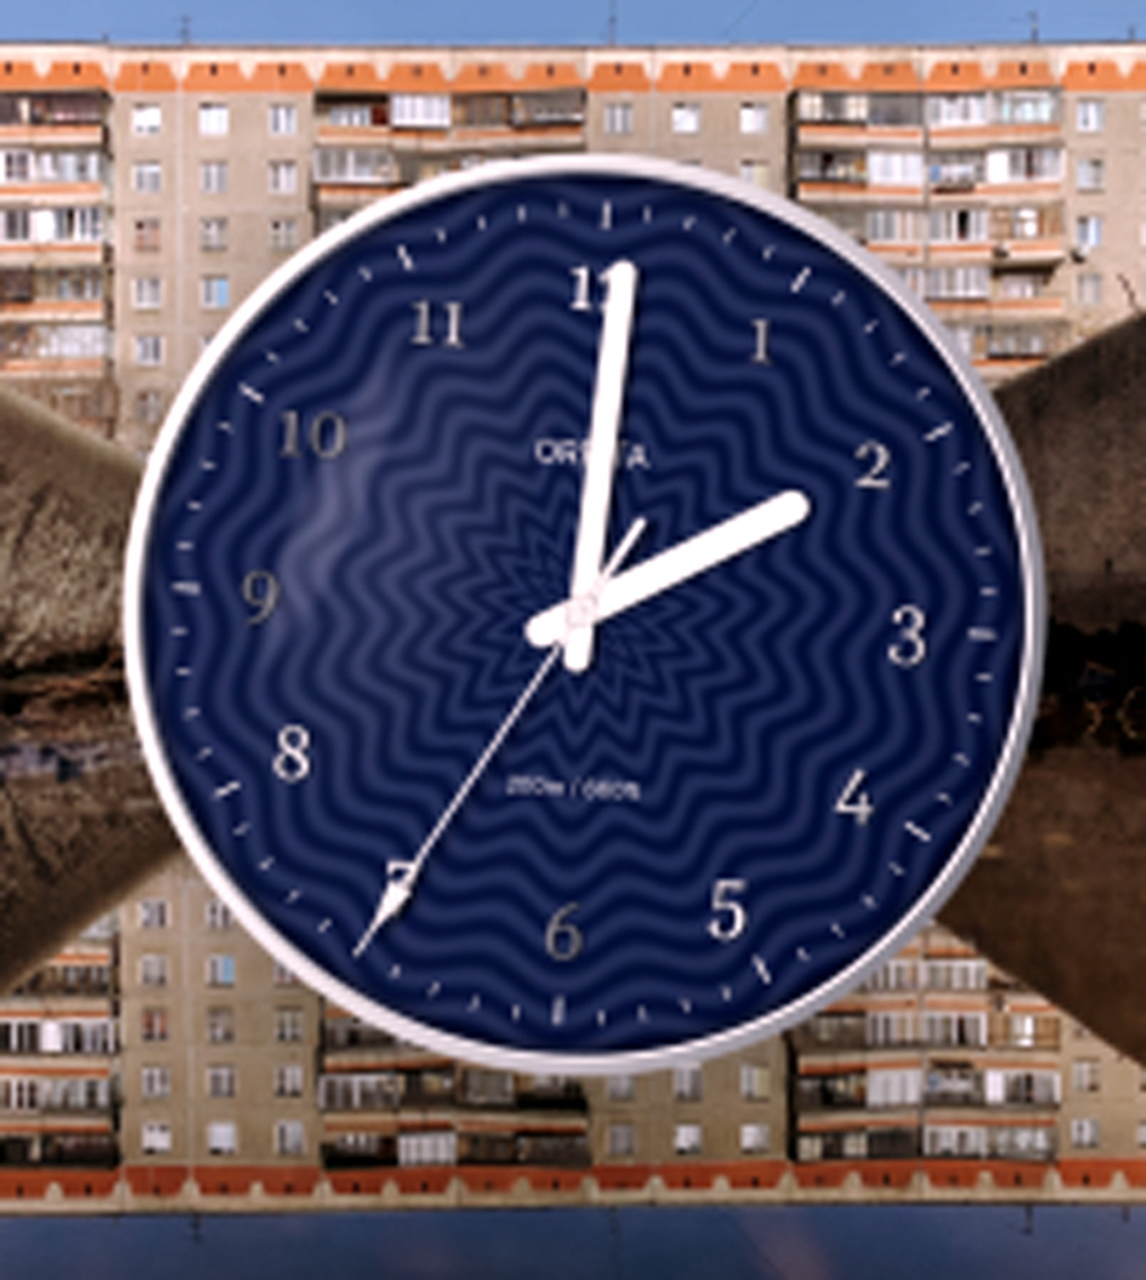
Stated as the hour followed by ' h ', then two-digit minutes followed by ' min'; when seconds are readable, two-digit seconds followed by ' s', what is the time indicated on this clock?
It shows 2 h 00 min 35 s
